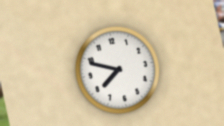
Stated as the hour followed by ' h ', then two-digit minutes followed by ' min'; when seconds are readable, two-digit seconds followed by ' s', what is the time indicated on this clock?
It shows 7 h 49 min
